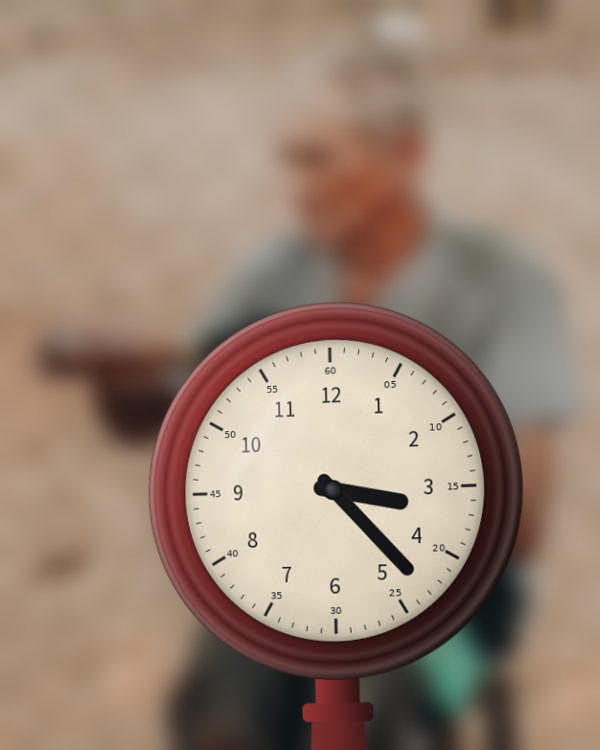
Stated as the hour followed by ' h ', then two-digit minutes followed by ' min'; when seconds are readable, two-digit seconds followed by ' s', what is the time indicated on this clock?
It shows 3 h 23 min
